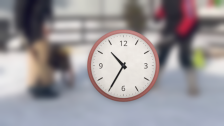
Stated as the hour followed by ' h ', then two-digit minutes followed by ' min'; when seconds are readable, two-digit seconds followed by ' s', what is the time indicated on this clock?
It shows 10 h 35 min
